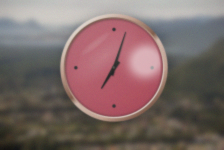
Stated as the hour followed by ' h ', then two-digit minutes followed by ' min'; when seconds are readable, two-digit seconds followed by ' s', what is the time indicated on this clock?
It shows 7 h 03 min
